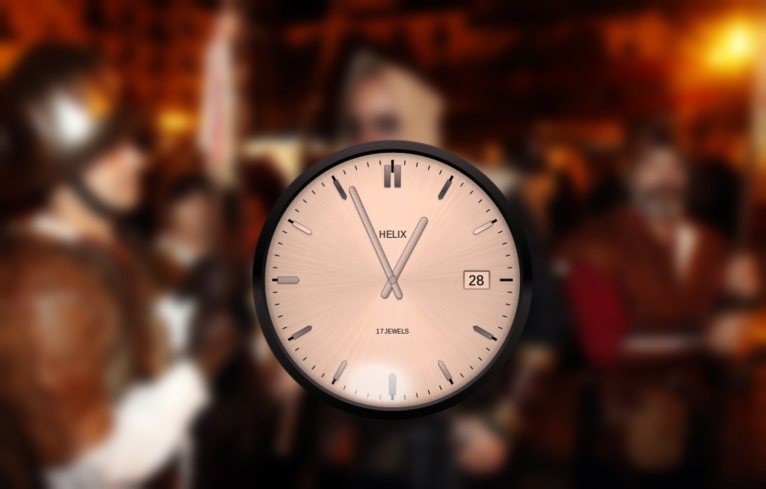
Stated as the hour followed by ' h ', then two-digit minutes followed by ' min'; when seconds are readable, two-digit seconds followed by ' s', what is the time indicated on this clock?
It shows 12 h 56 min
